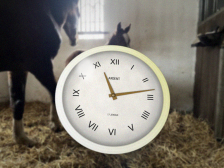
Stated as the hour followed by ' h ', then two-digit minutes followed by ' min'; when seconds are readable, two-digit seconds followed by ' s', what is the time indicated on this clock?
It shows 11 h 13 min
